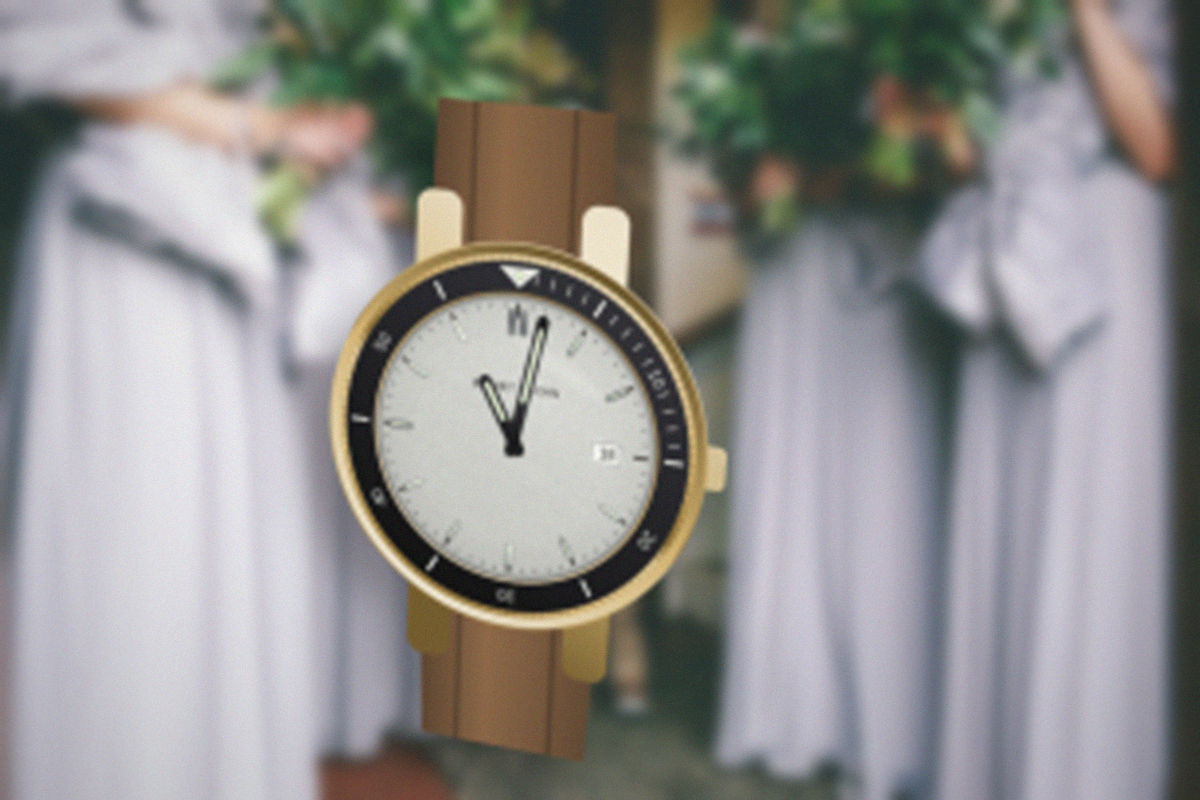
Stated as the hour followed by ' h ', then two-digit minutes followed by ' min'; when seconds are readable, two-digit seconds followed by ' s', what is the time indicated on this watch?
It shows 11 h 02 min
